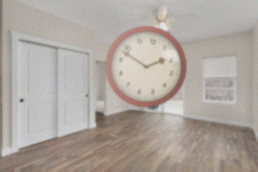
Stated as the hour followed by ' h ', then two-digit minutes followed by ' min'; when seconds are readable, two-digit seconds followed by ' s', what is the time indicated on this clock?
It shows 1 h 48 min
